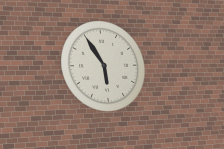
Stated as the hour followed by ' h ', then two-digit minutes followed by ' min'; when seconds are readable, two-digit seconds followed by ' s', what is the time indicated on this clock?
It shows 5 h 55 min
